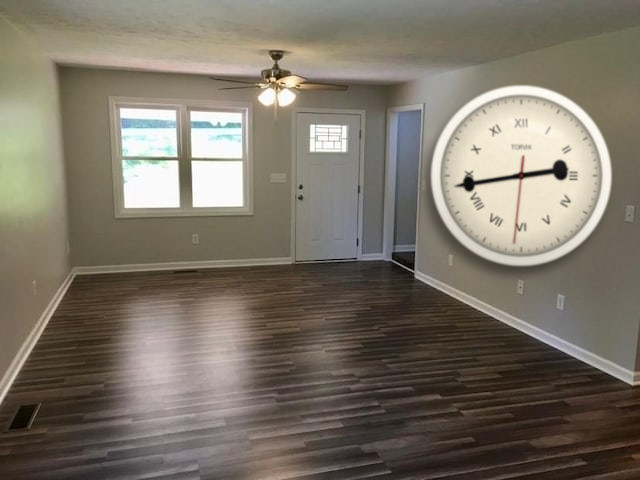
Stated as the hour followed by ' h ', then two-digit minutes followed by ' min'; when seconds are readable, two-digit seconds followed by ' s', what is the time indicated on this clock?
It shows 2 h 43 min 31 s
